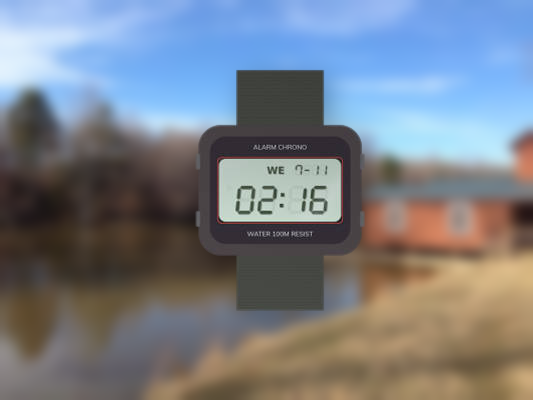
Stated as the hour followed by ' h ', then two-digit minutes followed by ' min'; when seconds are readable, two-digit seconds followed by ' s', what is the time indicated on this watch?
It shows 2 h 16 min
